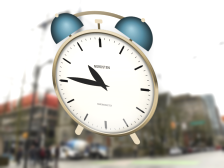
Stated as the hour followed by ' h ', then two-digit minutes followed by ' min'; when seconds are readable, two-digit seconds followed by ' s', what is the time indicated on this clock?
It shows 10 h 46 min
